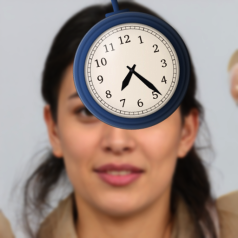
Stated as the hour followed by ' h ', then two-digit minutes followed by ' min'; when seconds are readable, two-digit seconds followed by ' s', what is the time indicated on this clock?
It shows 7 h 24 min
